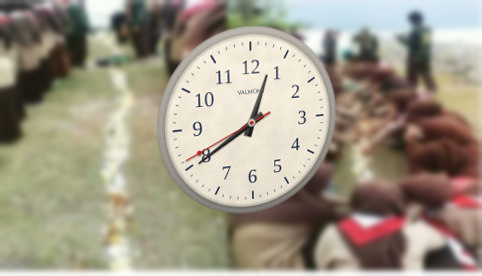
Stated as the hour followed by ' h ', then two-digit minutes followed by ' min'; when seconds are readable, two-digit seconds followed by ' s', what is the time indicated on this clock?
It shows 12 h 39 min 41 s
